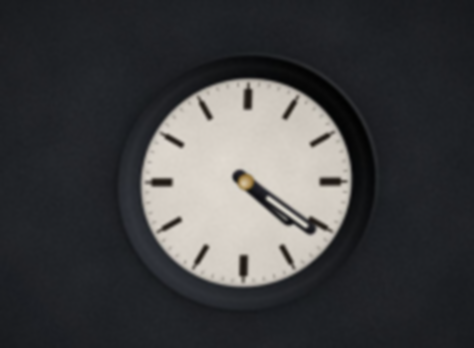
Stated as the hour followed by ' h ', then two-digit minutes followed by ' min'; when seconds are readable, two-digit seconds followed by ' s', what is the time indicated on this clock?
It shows 4 h 21 min
